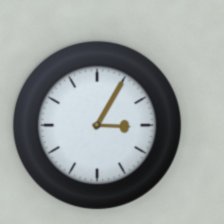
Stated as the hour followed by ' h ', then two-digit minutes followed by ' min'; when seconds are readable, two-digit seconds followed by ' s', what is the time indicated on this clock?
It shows 3 h 05 min
